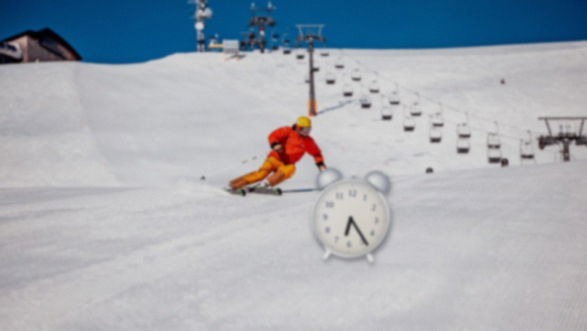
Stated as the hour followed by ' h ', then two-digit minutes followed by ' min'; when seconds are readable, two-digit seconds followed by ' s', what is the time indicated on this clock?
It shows 6 h 24 min
